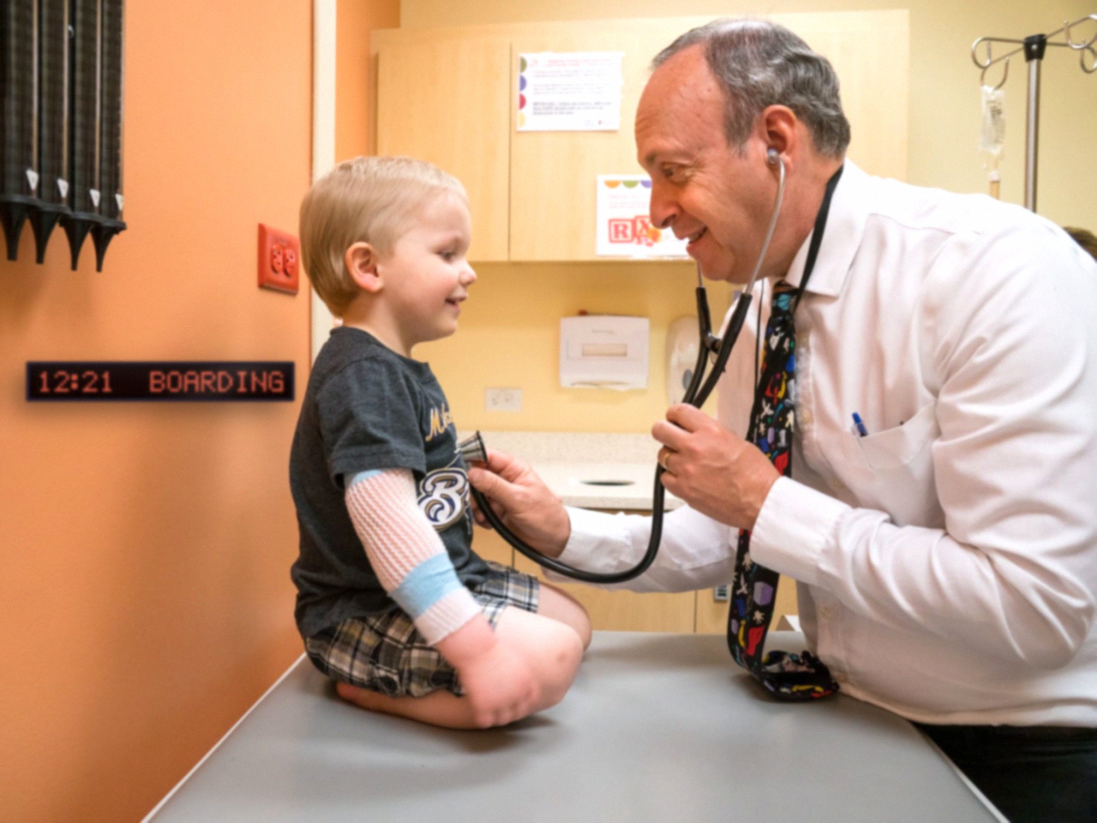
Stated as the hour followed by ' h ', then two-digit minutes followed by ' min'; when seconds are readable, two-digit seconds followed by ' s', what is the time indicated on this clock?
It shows 12 h 21 min
